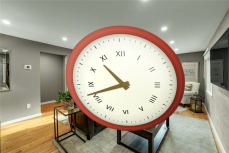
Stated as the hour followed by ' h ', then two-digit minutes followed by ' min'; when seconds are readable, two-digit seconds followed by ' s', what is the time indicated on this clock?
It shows 10 h 42 min
